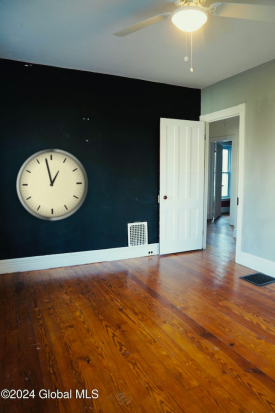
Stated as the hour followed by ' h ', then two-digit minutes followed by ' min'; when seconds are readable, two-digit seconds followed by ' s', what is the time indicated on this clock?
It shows 12 h 58 min
